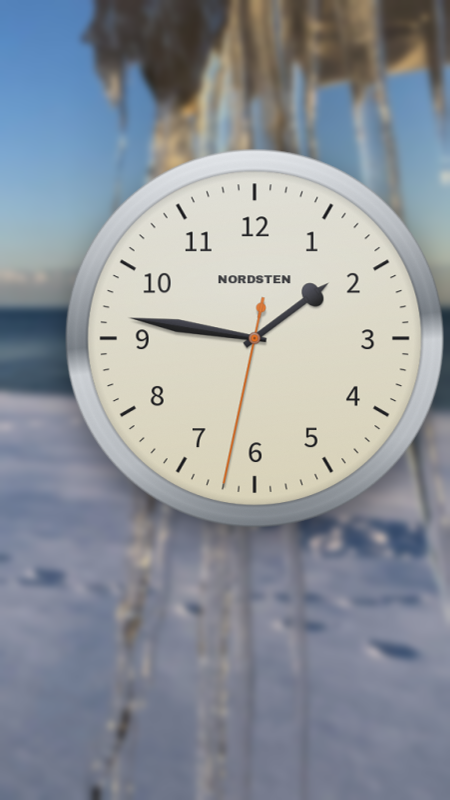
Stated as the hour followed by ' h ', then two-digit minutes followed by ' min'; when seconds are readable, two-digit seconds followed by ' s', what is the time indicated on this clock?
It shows 1 h 46 min 32 s
